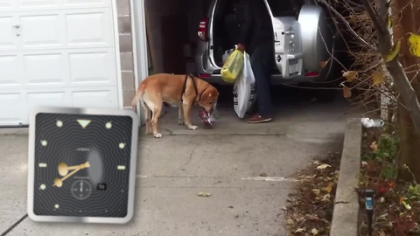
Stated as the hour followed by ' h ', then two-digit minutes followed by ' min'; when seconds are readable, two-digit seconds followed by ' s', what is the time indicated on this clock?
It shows 8 h 39 min
